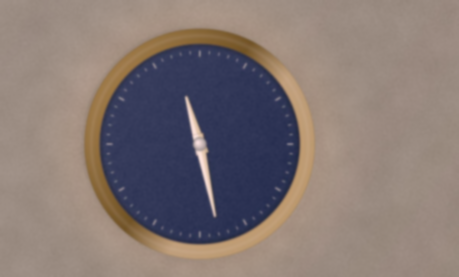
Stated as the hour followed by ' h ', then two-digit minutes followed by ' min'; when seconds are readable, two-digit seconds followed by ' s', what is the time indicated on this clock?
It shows 11 h 28 min
